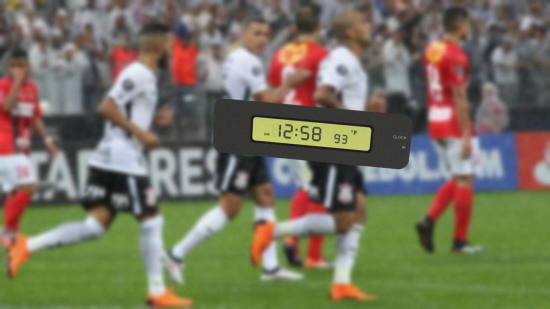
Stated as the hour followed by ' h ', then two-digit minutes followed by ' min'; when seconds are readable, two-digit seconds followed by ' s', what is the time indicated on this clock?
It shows 12 h 58 min
